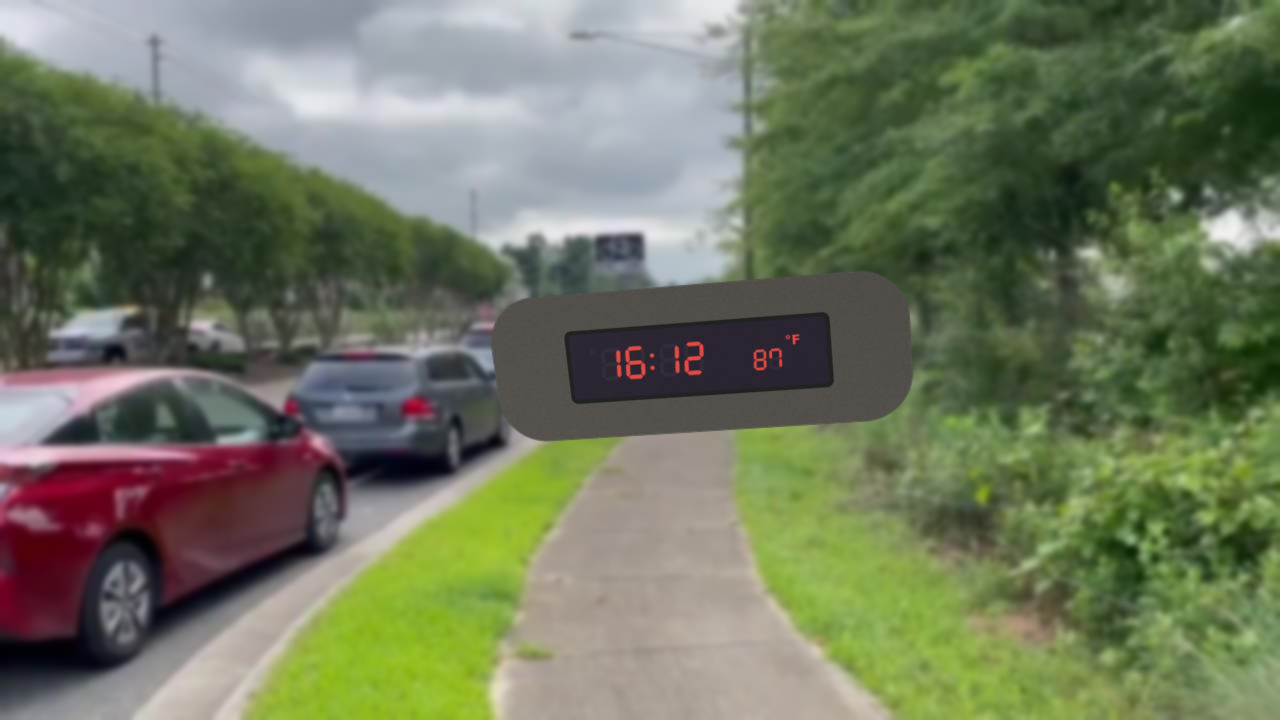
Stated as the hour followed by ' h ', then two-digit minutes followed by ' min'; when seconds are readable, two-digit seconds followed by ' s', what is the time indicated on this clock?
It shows 16 h 12 min
